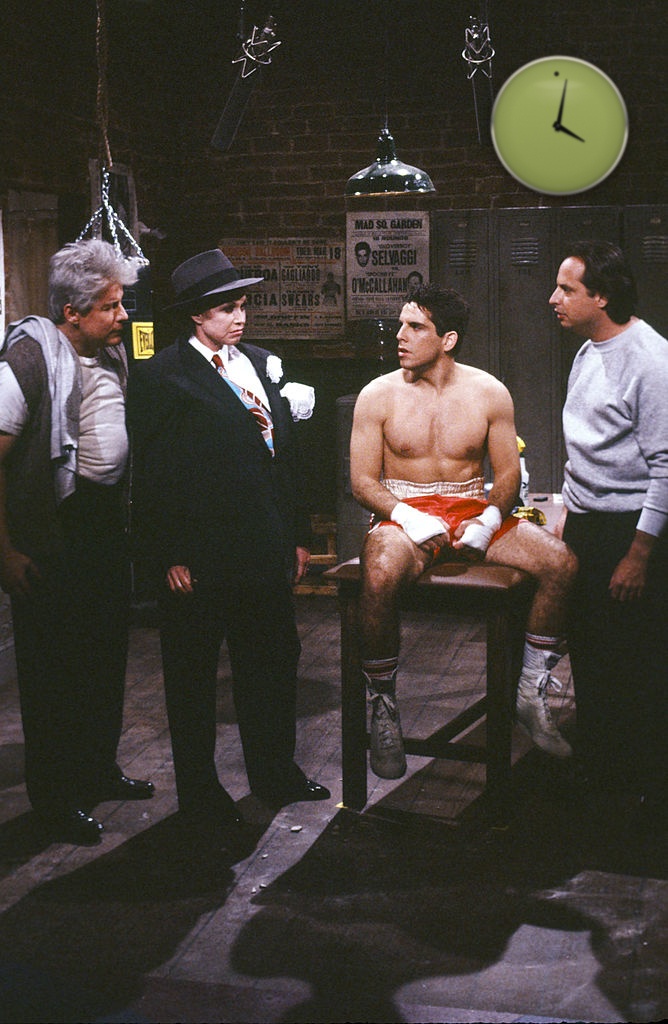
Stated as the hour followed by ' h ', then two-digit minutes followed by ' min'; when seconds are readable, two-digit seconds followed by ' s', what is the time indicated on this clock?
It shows 4 h 02 min
